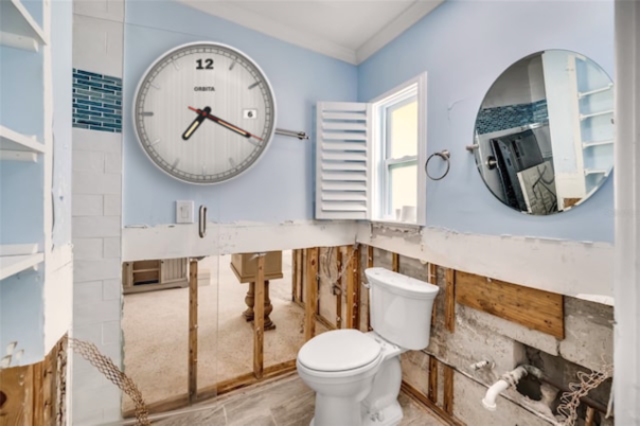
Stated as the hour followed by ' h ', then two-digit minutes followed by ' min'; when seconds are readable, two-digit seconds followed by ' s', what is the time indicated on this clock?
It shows 7 h 19 min 19 s
